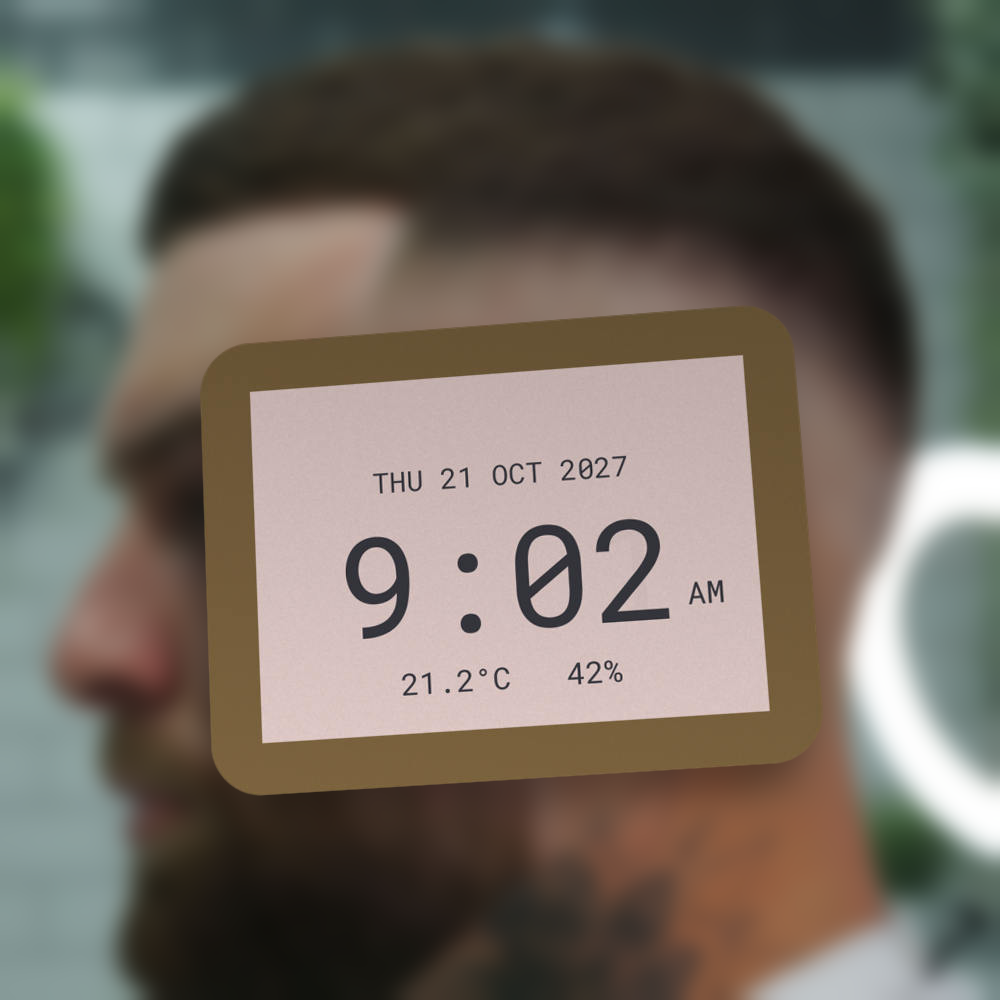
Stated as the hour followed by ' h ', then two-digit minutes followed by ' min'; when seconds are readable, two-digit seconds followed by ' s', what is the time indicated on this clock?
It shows 9 h 02 min
